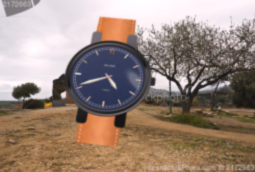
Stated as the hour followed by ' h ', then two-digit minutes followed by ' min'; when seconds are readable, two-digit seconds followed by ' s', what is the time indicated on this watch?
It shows 4 h 41 min
